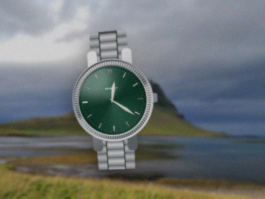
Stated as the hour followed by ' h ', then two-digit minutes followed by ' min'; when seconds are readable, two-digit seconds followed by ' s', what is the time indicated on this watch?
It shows 12 h 21 min
